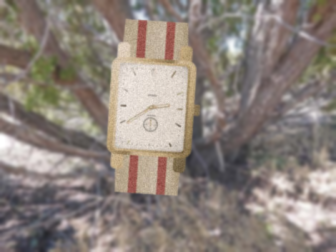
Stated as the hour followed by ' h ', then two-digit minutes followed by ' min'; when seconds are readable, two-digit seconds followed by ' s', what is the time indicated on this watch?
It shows 2 h 39 min
